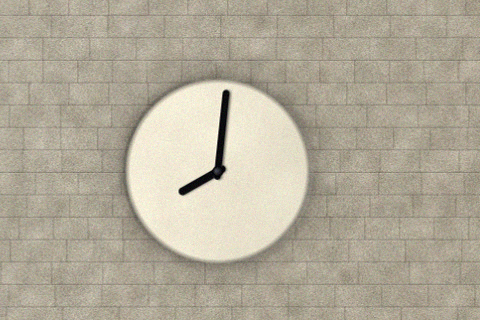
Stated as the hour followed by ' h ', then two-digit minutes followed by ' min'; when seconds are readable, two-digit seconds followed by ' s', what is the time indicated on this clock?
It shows 8 h 01 min
